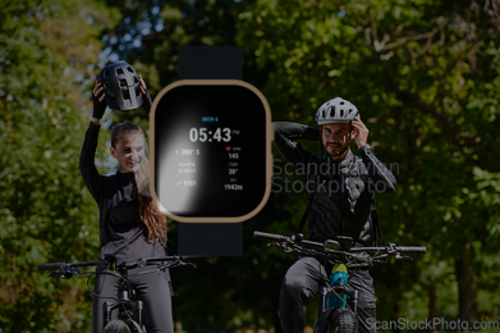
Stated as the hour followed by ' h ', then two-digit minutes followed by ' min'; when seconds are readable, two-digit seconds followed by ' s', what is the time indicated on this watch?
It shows 5 h 43 min
